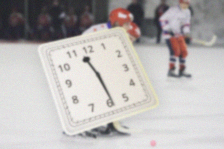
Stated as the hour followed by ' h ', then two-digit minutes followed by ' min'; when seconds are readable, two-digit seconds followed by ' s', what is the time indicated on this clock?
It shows 11 h 29 min
